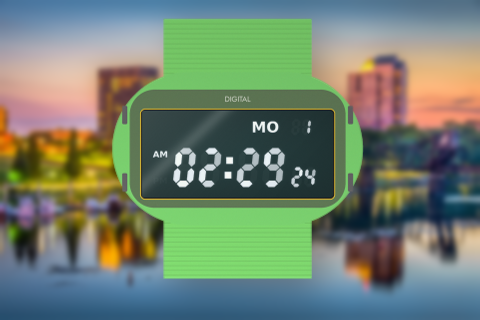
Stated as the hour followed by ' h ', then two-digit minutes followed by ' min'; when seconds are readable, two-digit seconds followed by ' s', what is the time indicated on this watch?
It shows 2 h 29 min 24 s
